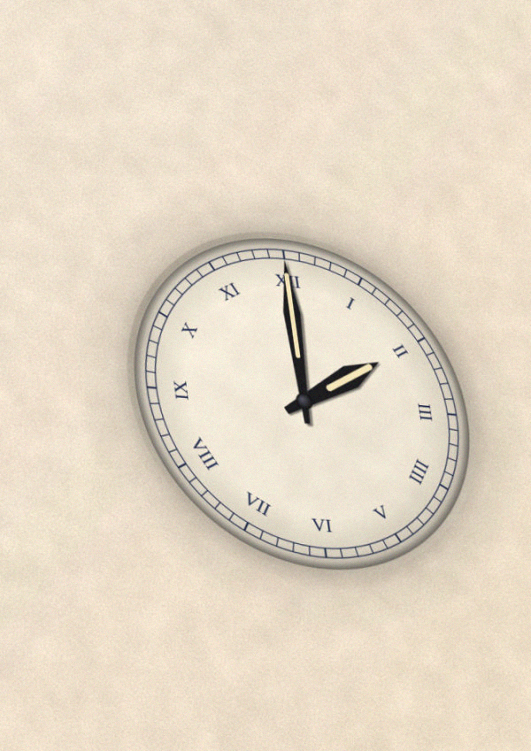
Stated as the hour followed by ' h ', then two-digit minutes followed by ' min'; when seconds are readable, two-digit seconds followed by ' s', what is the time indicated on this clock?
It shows 2 h 00 min
